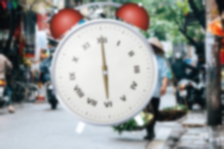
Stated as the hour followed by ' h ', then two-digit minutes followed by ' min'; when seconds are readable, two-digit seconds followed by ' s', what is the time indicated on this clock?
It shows 6 h 00 min
